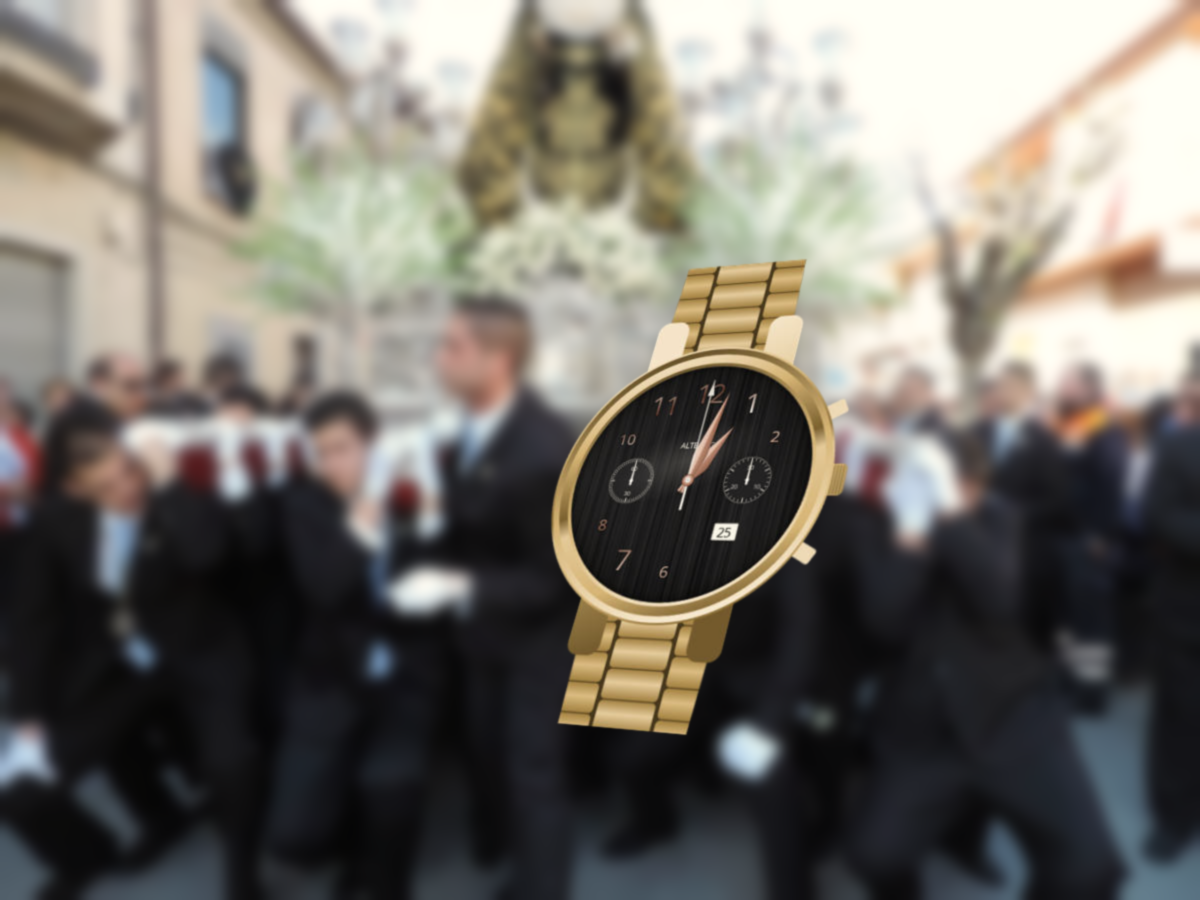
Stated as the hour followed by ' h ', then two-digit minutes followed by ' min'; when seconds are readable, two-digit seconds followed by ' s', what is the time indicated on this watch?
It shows 1 h 02 min
